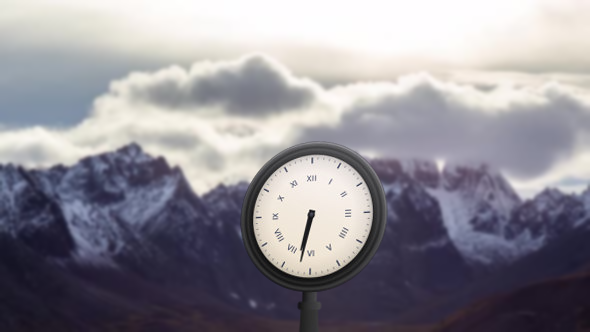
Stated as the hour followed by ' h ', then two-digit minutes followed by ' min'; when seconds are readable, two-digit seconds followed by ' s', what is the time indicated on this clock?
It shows 6 h 32 min
